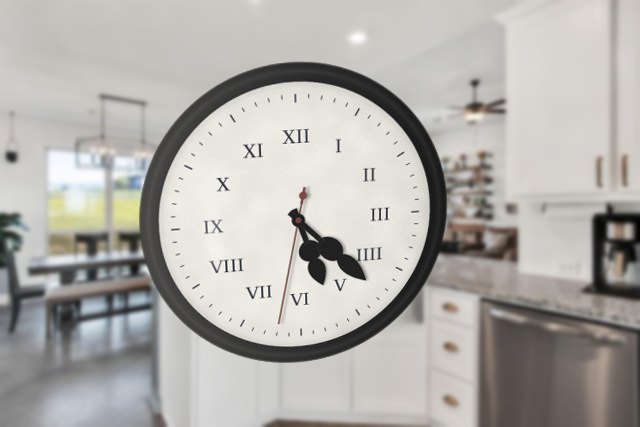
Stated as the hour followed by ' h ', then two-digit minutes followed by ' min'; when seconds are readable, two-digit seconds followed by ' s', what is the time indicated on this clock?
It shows 5 h 22 min 32 s
